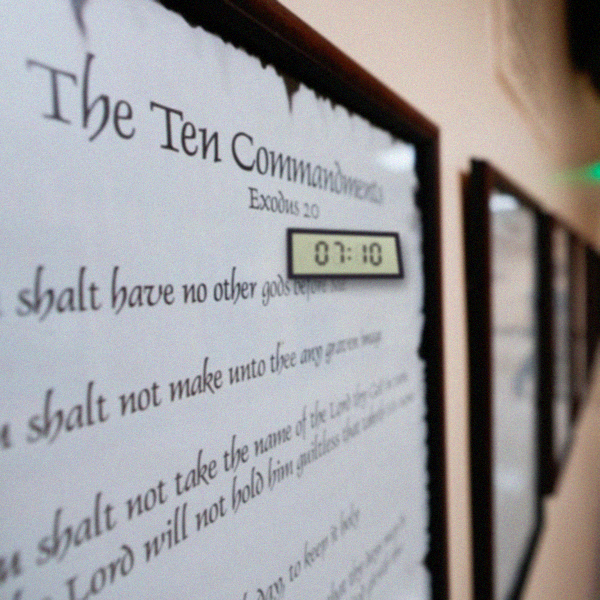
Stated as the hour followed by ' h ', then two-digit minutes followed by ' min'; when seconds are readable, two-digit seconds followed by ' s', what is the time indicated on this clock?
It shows 7 h 10 min
